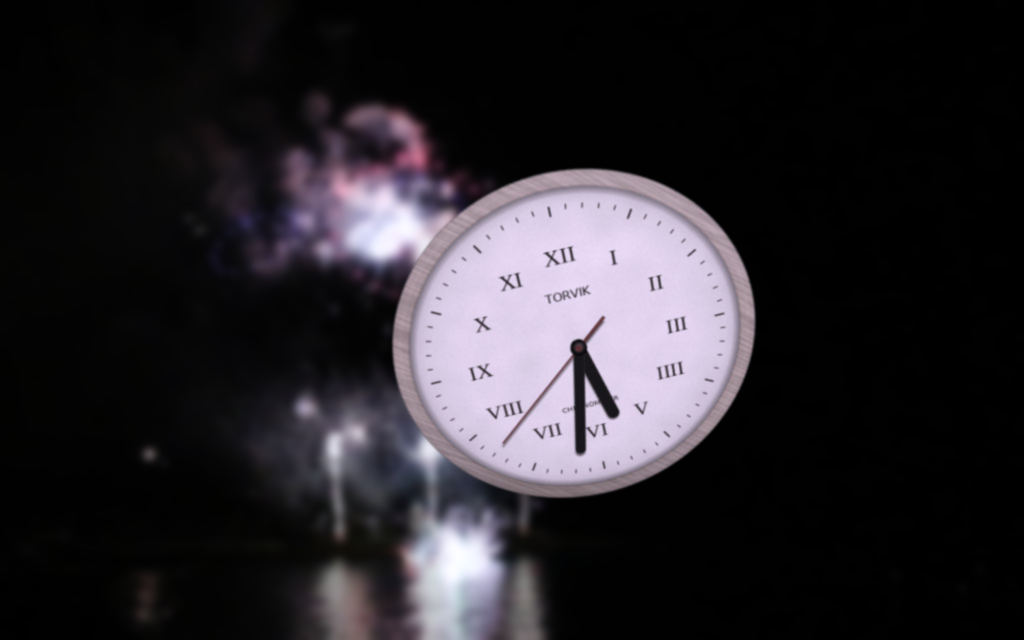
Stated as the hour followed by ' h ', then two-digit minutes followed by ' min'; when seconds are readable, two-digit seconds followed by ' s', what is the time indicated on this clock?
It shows 5 h 31 min 38 s
